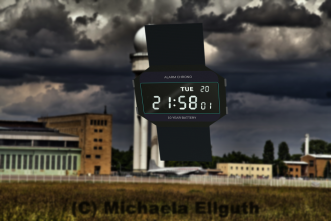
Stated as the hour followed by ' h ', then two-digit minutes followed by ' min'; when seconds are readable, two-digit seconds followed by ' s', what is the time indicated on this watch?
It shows 21 h 58 min 01 s
